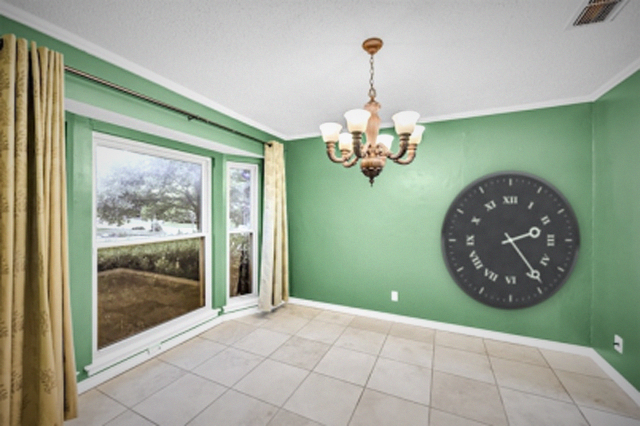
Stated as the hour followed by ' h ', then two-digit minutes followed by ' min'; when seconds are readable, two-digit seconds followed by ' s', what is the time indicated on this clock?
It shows 2 h 24 min
